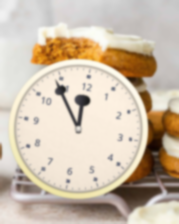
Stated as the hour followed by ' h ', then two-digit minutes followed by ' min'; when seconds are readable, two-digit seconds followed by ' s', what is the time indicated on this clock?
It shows 11 h 54 min
